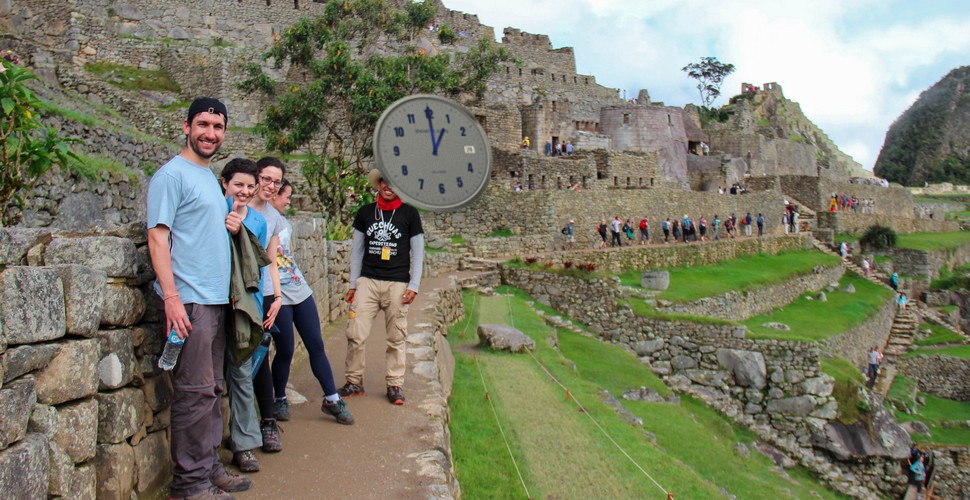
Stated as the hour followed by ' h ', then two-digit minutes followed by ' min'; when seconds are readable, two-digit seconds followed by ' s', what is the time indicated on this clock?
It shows 1 h 00 min
